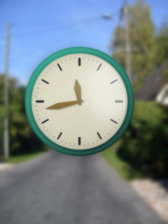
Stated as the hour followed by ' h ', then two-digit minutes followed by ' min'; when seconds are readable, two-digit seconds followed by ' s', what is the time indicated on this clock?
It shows 11 h 43 min
